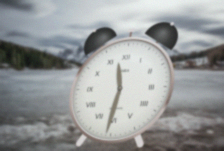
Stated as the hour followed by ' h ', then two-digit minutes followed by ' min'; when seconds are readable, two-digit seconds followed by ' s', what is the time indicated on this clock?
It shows 11 h 31 min
